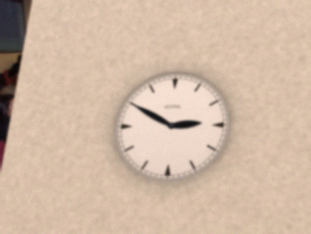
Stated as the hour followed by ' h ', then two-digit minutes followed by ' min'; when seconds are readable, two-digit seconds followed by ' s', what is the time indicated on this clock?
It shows 2 h 50 min
